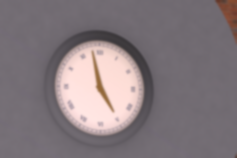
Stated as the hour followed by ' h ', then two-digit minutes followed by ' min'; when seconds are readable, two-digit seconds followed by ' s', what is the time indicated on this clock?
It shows 4 h 58 min
